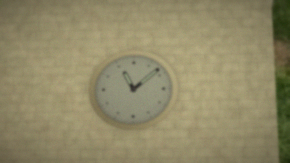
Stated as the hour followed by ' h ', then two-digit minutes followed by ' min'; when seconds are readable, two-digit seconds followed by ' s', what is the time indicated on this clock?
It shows 11 h 08 min
